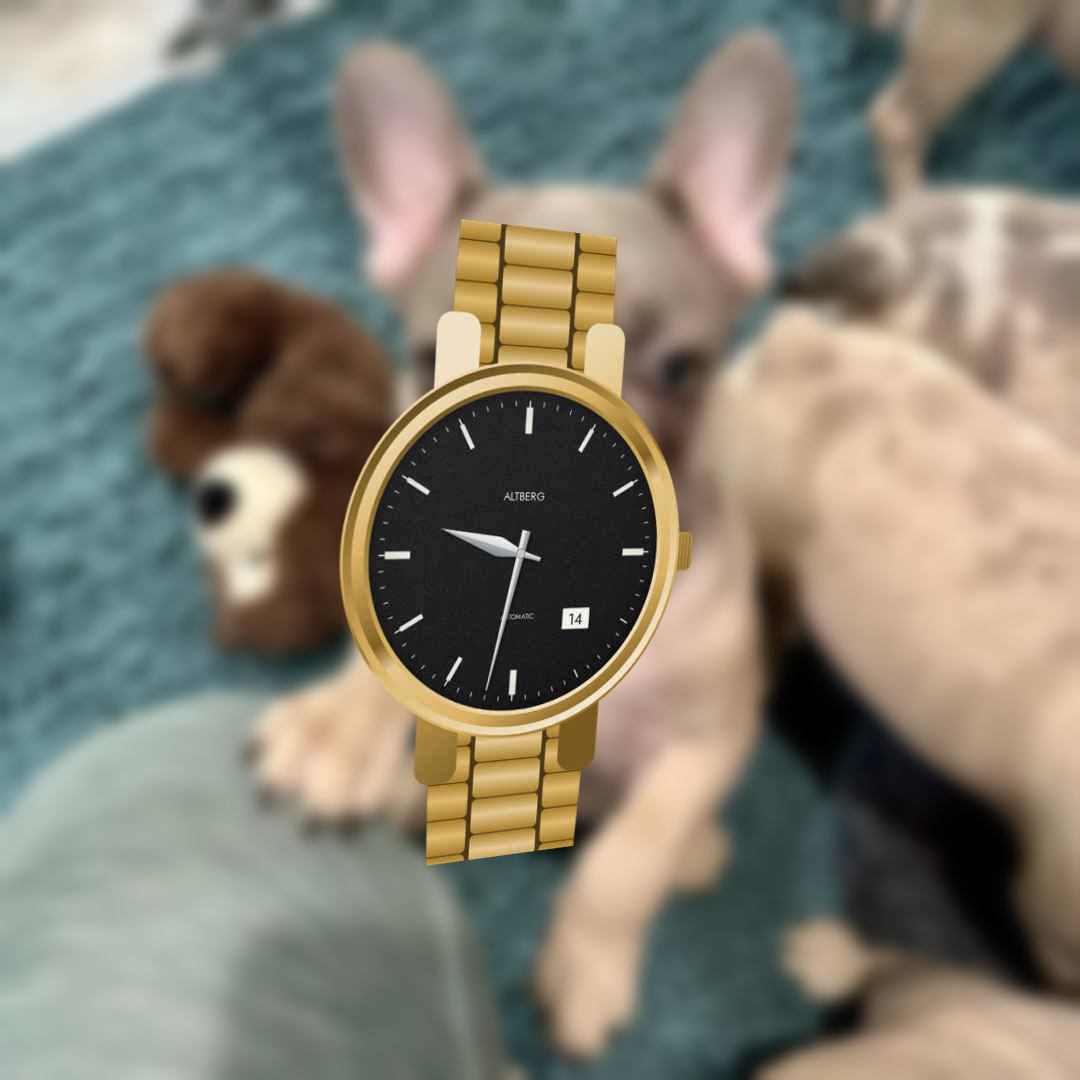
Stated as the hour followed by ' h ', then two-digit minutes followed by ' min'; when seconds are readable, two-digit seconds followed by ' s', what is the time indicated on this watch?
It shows 9 h 32 min
